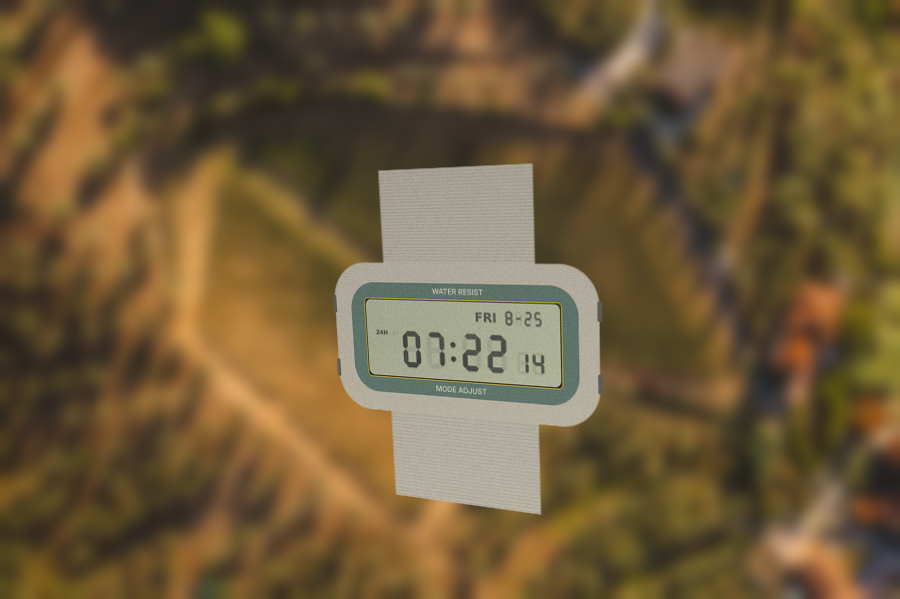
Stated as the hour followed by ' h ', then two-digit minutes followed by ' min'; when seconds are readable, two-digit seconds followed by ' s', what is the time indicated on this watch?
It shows 7 h 22 min 14 s
